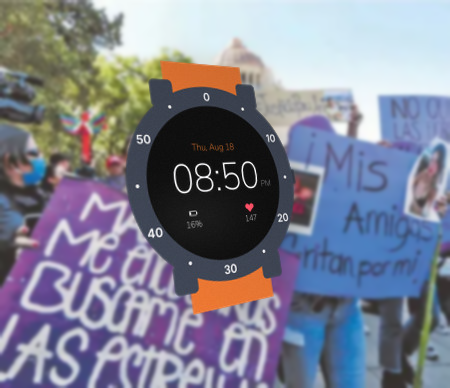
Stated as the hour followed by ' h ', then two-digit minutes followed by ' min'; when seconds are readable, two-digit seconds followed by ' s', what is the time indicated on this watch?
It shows 8 h 50 min
